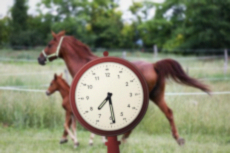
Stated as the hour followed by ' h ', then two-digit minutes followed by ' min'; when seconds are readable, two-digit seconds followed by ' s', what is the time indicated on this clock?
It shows 7 h 29 min
